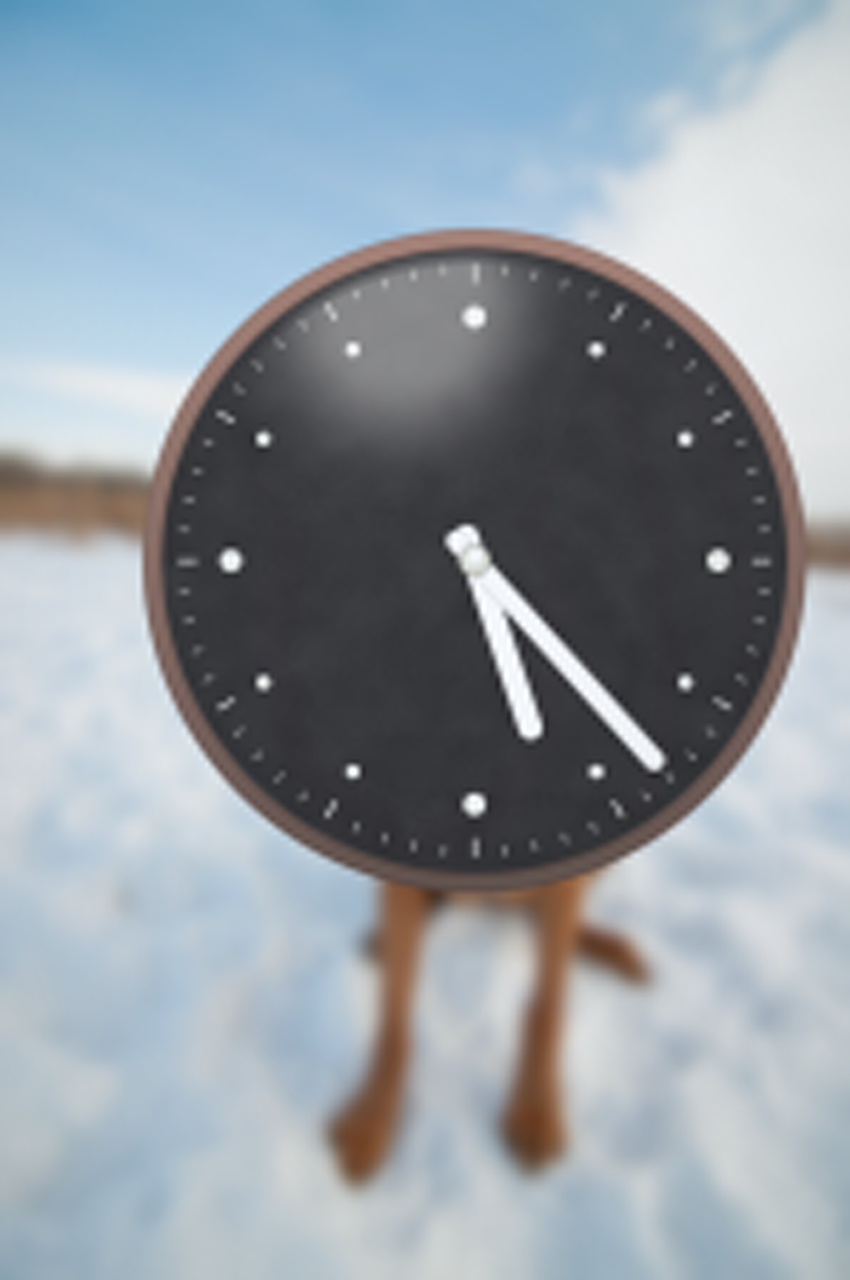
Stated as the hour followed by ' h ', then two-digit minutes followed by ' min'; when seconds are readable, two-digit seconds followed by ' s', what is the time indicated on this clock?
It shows 5 h 23 min
